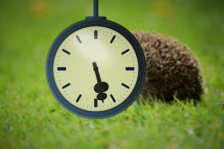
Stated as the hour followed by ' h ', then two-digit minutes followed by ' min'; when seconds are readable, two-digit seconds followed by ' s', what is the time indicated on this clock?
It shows 5 h 28 min
